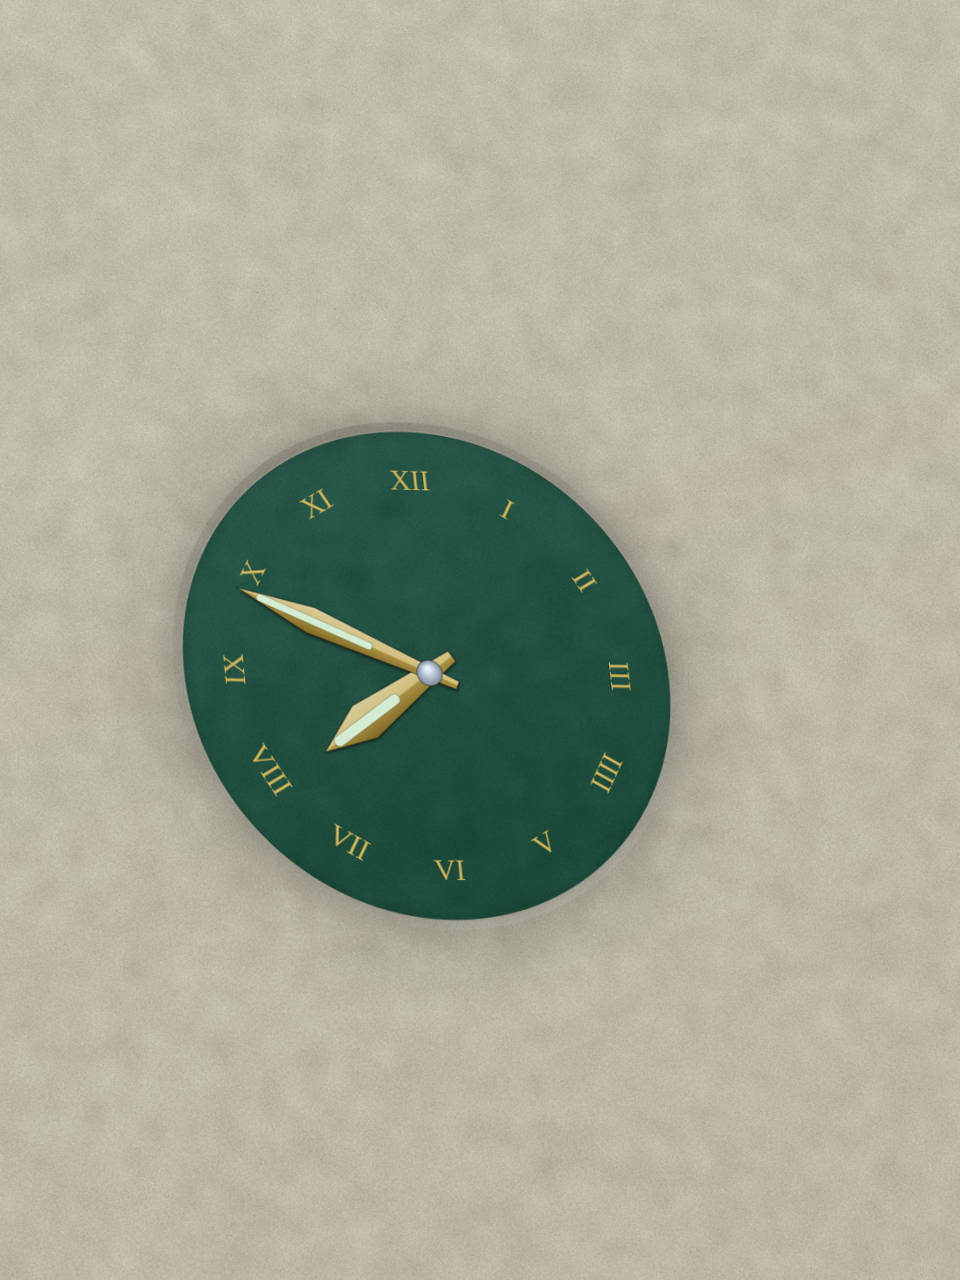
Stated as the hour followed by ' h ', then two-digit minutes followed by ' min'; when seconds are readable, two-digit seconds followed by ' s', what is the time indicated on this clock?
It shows 7 h 49 min
